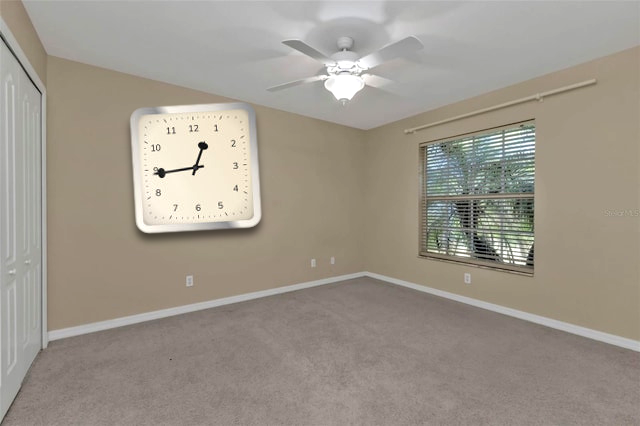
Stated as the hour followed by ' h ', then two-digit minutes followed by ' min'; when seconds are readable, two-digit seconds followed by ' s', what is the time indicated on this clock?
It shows 12 h 44 min
